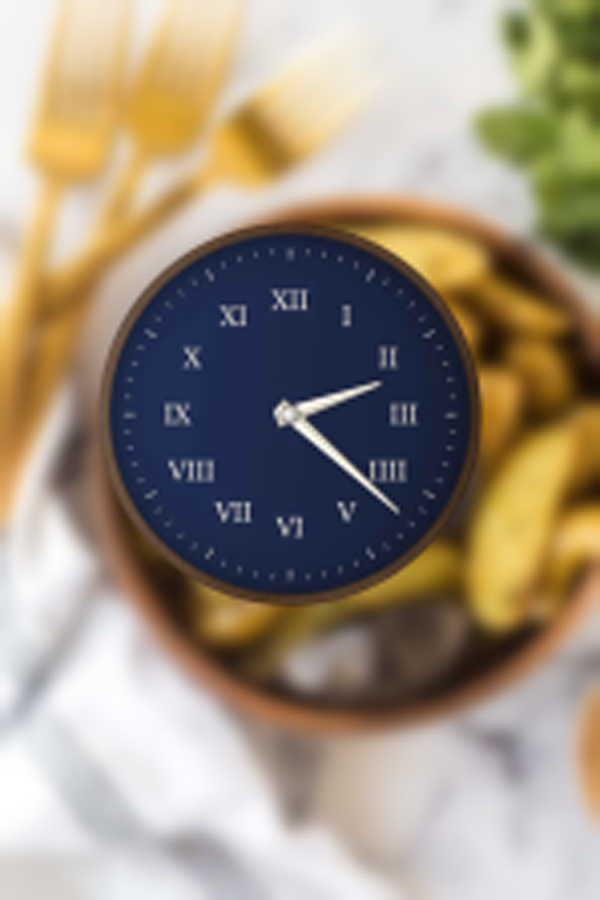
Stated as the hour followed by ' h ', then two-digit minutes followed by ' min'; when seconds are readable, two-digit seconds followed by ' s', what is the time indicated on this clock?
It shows 2 h 22 min
